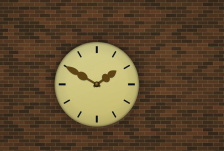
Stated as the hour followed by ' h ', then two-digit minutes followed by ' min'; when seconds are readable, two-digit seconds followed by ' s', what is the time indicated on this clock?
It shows 1 h 50 min
